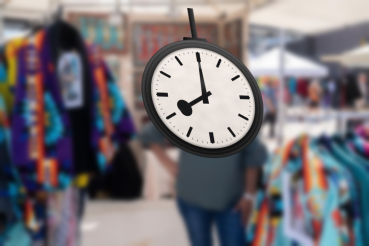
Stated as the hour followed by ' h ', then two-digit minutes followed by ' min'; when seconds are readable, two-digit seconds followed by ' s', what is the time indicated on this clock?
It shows 8 h 00 min
